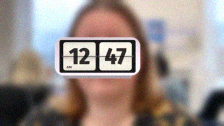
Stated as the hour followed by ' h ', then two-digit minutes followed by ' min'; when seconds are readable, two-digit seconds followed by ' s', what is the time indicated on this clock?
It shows 12 h 47 min
